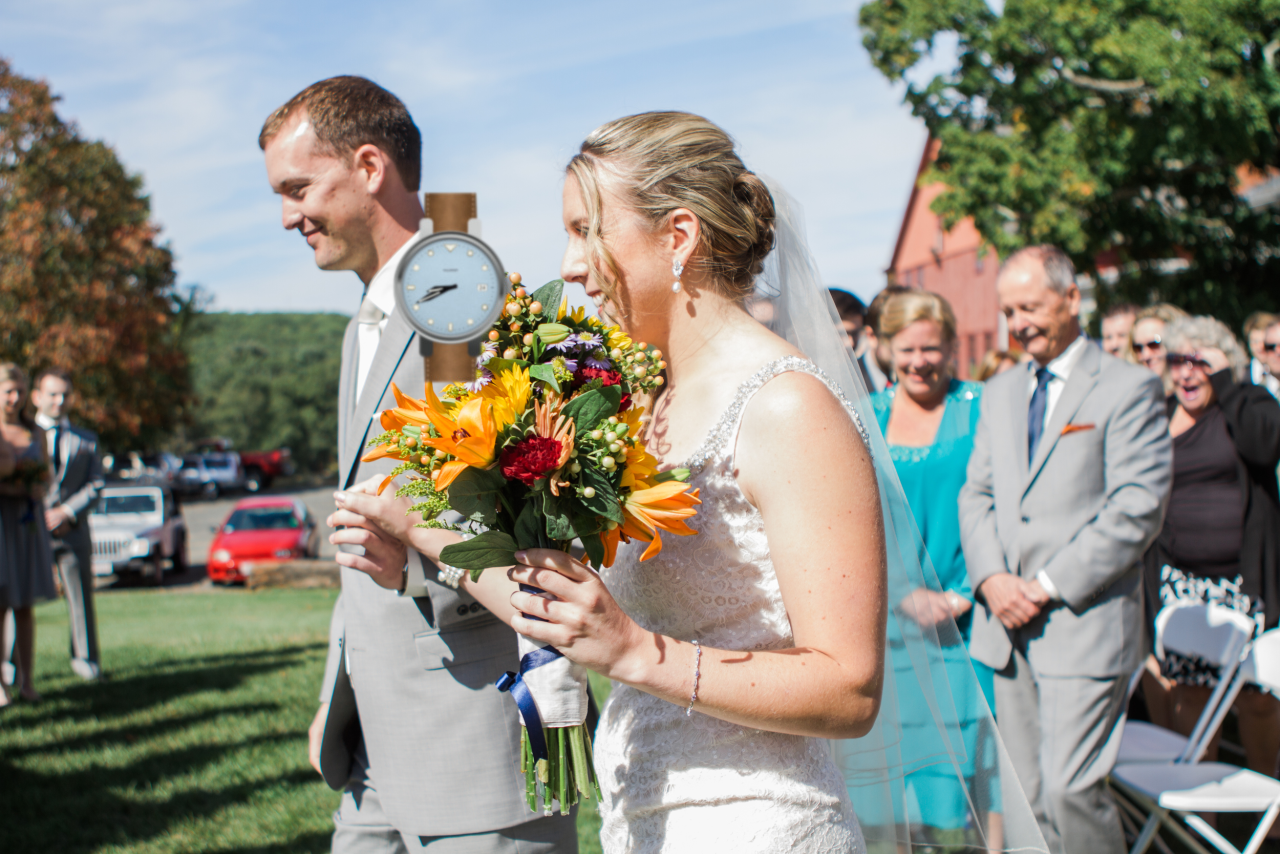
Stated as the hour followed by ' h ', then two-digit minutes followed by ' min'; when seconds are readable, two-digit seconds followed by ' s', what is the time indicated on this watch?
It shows 8 h 41 min
